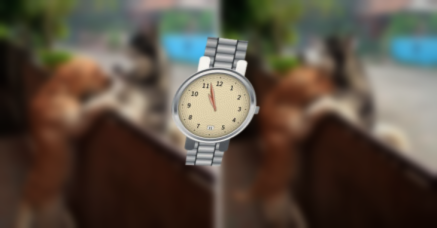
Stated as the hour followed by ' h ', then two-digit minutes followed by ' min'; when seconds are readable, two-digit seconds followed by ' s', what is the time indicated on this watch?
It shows 10 h 57 min
